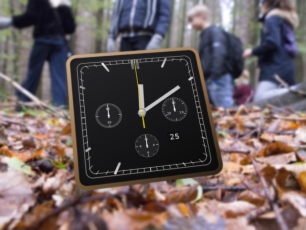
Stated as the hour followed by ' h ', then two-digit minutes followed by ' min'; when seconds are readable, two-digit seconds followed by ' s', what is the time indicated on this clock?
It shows 12 h 10 min
